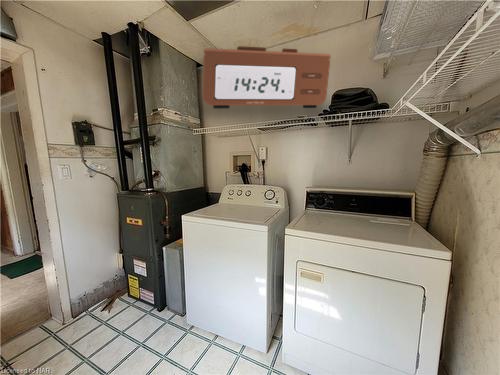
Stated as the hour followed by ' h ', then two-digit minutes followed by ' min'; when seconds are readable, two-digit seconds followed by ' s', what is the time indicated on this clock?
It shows 14 h 24 min
